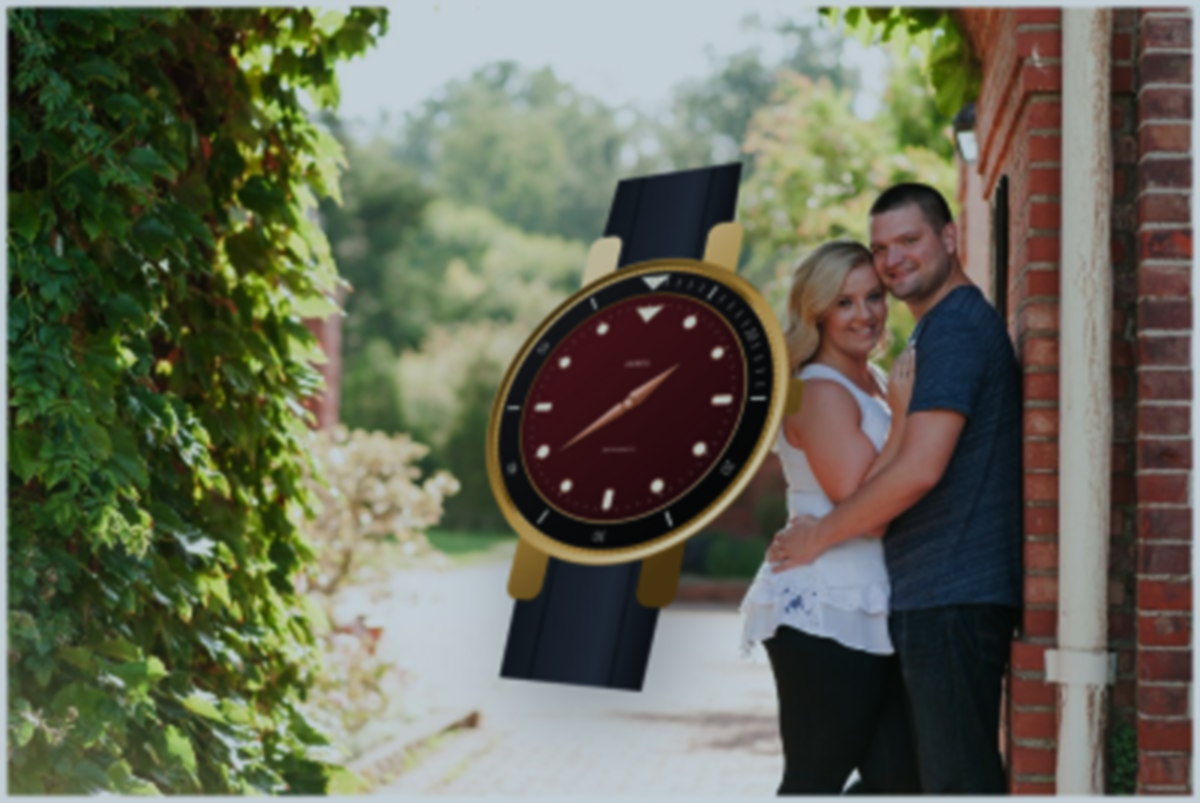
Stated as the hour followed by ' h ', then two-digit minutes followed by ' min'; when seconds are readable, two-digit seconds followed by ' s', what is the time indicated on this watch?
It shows 1 h 39 min
